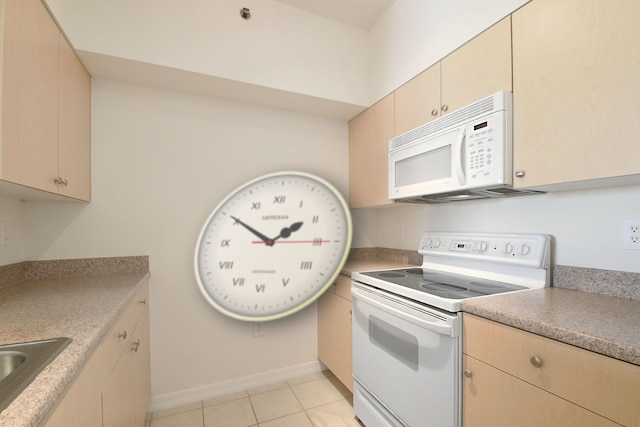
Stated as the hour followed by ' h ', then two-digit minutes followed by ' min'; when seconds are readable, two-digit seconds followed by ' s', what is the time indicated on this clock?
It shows 1 h 50 min 15 s
